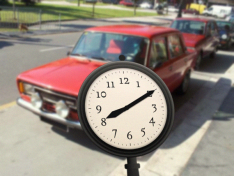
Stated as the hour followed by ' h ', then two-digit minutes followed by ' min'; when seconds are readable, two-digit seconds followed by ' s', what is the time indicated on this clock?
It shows 8 h 10 min
